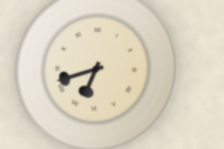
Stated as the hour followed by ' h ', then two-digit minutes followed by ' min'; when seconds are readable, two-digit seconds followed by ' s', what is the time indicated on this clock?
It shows 6 h 42 min
